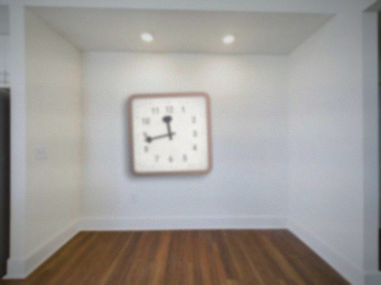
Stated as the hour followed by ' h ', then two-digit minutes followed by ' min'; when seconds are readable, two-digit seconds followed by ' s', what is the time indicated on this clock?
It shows 11 h 43 min
